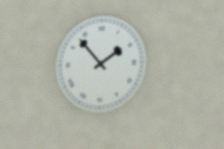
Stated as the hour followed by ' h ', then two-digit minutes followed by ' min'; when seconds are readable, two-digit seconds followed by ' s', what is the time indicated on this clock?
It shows 1 h 53 min
